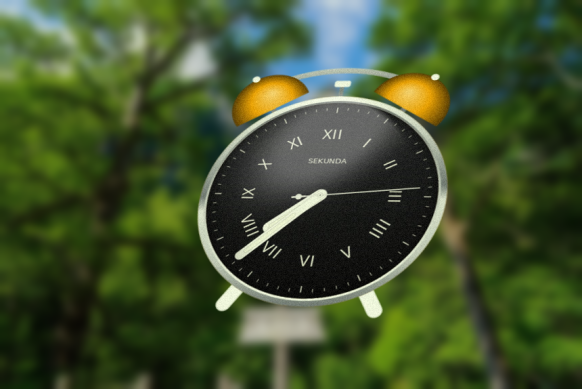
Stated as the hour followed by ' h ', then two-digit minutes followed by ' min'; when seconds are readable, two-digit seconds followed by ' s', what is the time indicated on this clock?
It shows 7 h 37 min 14 s
